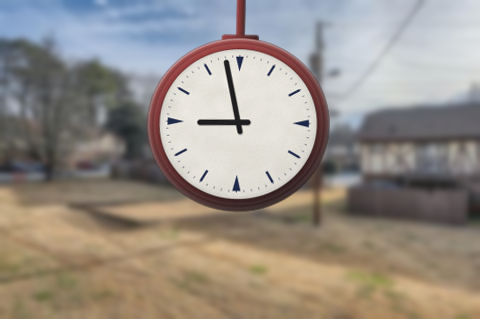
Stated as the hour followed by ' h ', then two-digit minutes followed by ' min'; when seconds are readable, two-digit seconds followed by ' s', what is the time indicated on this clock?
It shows 8 h 58 min
